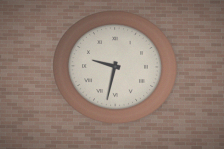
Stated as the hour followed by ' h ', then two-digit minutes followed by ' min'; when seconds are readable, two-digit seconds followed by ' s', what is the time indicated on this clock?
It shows 9 h 32 min
